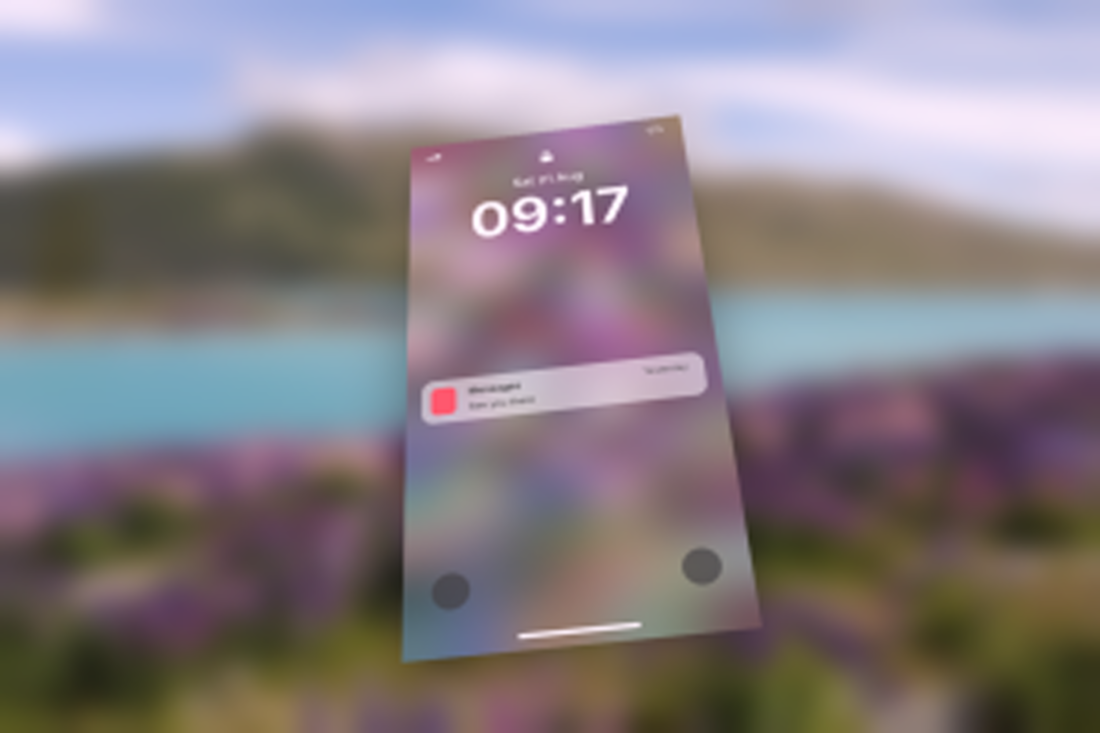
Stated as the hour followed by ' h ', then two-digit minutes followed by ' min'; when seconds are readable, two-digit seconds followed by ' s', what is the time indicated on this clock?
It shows 9 h 17 min
